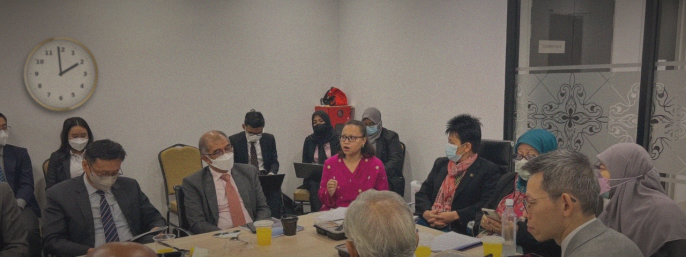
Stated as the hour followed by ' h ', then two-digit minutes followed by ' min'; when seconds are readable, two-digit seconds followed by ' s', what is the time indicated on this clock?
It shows 1 h 59 min
